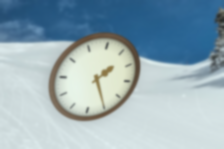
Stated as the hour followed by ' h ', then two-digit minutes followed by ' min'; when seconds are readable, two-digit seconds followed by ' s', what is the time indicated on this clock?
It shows 1 h 25 min
